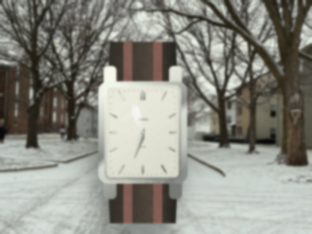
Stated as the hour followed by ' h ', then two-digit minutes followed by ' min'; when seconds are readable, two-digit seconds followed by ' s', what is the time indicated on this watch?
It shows 6 h 33 min
